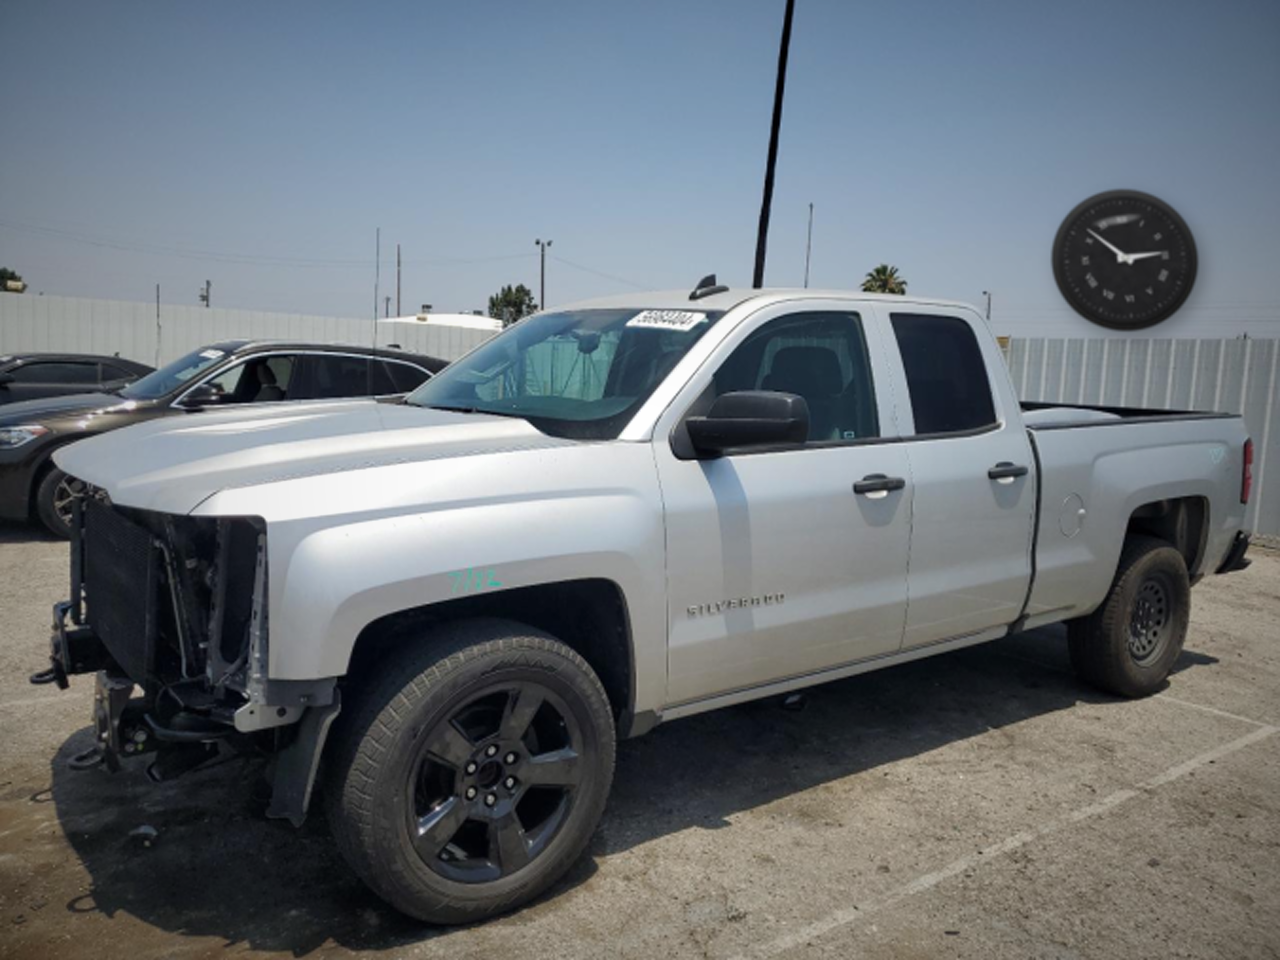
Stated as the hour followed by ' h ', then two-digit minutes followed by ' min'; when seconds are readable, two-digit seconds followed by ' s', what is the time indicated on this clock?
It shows 2 h 52 min
